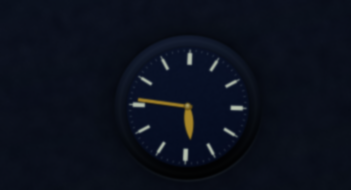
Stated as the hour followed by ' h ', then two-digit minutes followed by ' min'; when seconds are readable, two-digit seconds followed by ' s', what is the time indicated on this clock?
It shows 5 h 46 min
